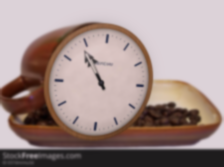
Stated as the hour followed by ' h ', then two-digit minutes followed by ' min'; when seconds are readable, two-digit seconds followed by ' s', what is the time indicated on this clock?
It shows 10 h 54 min
